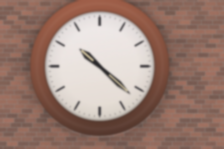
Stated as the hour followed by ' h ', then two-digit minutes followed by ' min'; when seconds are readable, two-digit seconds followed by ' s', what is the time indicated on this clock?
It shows 10 h 22 min
